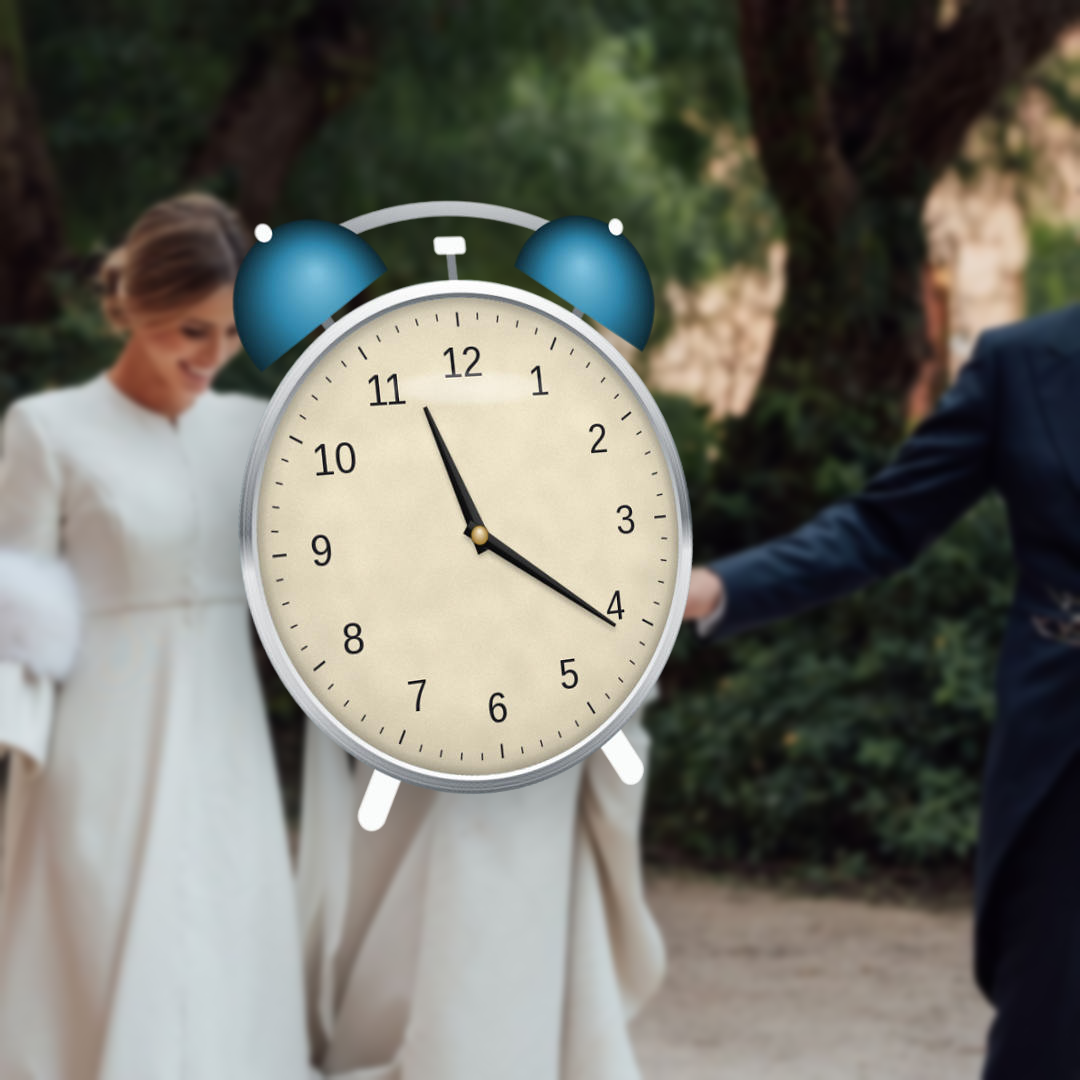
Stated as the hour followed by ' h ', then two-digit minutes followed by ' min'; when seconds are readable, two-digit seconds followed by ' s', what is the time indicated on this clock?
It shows 11 h 21 min
